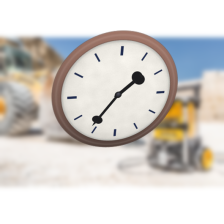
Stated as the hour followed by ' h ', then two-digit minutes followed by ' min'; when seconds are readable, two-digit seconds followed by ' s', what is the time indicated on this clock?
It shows 1 h 36 min
